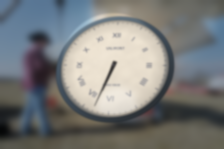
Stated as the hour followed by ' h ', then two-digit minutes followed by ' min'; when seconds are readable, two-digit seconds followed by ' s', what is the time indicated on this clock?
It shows 6 h 33 min
